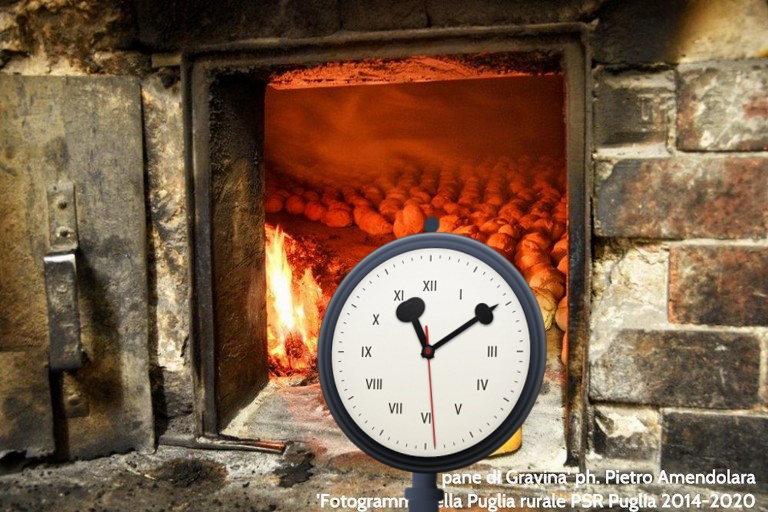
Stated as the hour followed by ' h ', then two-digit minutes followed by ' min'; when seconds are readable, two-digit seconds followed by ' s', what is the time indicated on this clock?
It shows 11 h 09 min 29 s
